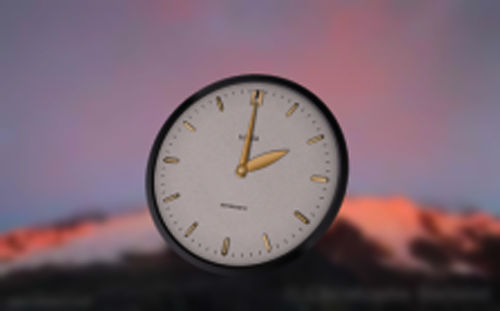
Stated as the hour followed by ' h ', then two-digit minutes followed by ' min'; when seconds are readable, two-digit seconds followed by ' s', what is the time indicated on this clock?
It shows 2 h 00 min
